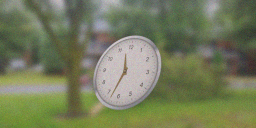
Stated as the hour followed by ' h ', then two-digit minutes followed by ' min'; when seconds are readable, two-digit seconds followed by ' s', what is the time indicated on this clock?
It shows 11 h 33 min
